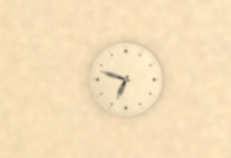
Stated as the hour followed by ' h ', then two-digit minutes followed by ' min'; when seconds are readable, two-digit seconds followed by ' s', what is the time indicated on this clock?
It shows 6 h 48 min
